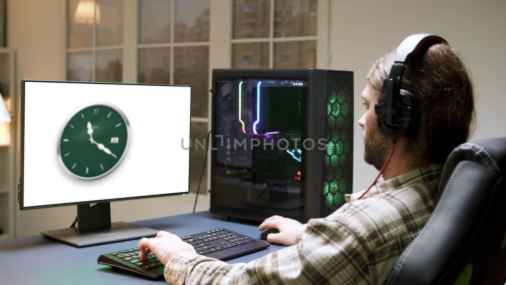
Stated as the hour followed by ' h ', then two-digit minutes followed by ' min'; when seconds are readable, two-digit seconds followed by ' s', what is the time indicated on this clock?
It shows 11 h 20 min
